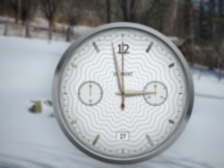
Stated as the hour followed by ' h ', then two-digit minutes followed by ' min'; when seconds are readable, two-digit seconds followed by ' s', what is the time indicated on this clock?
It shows 2 h 58 min
